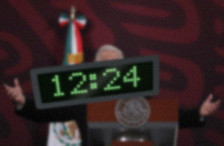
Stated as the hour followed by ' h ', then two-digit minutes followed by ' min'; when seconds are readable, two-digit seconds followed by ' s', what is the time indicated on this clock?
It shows 12 h 24 min
